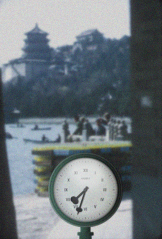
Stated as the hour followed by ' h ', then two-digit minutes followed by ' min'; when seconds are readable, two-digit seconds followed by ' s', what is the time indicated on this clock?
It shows 7 h 33 min
